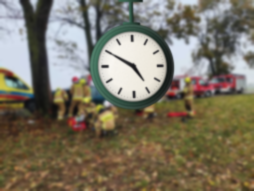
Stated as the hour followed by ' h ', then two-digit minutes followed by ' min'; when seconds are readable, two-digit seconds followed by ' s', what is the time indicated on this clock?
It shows 4 h 50 min
